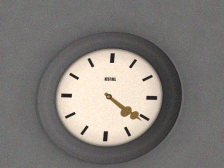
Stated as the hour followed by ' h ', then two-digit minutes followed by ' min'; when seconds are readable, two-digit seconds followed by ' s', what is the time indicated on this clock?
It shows 4 h 21 min
